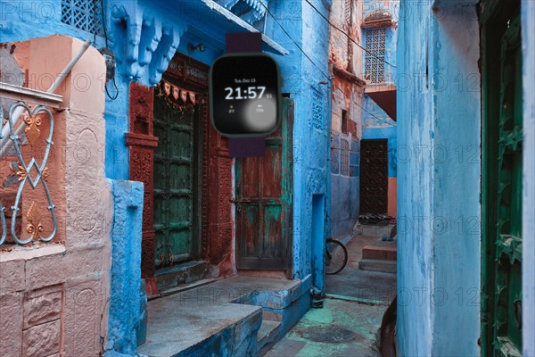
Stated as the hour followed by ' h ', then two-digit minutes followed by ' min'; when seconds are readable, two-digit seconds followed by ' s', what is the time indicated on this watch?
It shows 21 h 57 min
